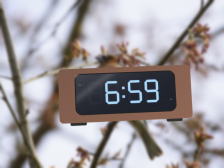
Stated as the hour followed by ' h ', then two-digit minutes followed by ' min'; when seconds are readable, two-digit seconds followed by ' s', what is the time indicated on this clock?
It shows 6 h 59 min
